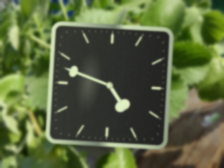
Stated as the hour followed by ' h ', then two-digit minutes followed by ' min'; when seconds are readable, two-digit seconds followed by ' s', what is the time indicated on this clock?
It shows 4 h 48 min
